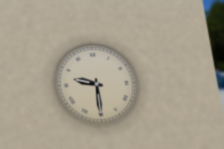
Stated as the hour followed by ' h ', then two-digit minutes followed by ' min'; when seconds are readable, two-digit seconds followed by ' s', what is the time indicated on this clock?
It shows 9 h 30 min
